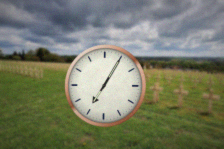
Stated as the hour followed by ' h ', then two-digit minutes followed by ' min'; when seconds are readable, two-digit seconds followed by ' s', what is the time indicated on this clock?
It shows 7 h 05 min
